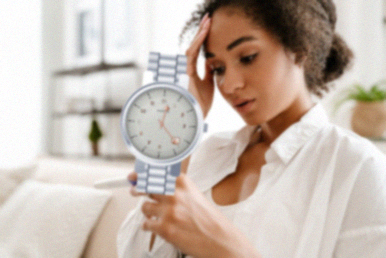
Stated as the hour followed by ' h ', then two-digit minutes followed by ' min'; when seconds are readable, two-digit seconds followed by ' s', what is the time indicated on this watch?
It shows 12 h 23 min
